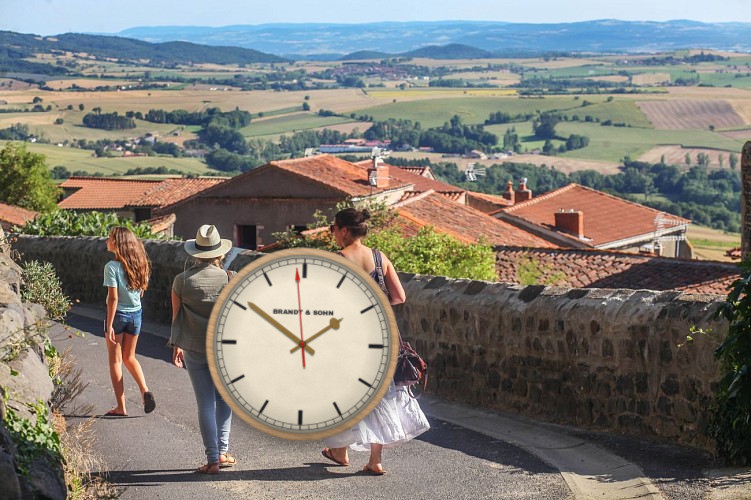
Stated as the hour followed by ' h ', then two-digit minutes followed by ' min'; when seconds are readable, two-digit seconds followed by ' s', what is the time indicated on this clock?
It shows 1 h 50 min 59 s
